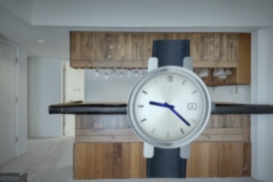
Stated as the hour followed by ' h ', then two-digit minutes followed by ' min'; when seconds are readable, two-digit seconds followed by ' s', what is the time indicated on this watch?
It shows 9 h 22 min
